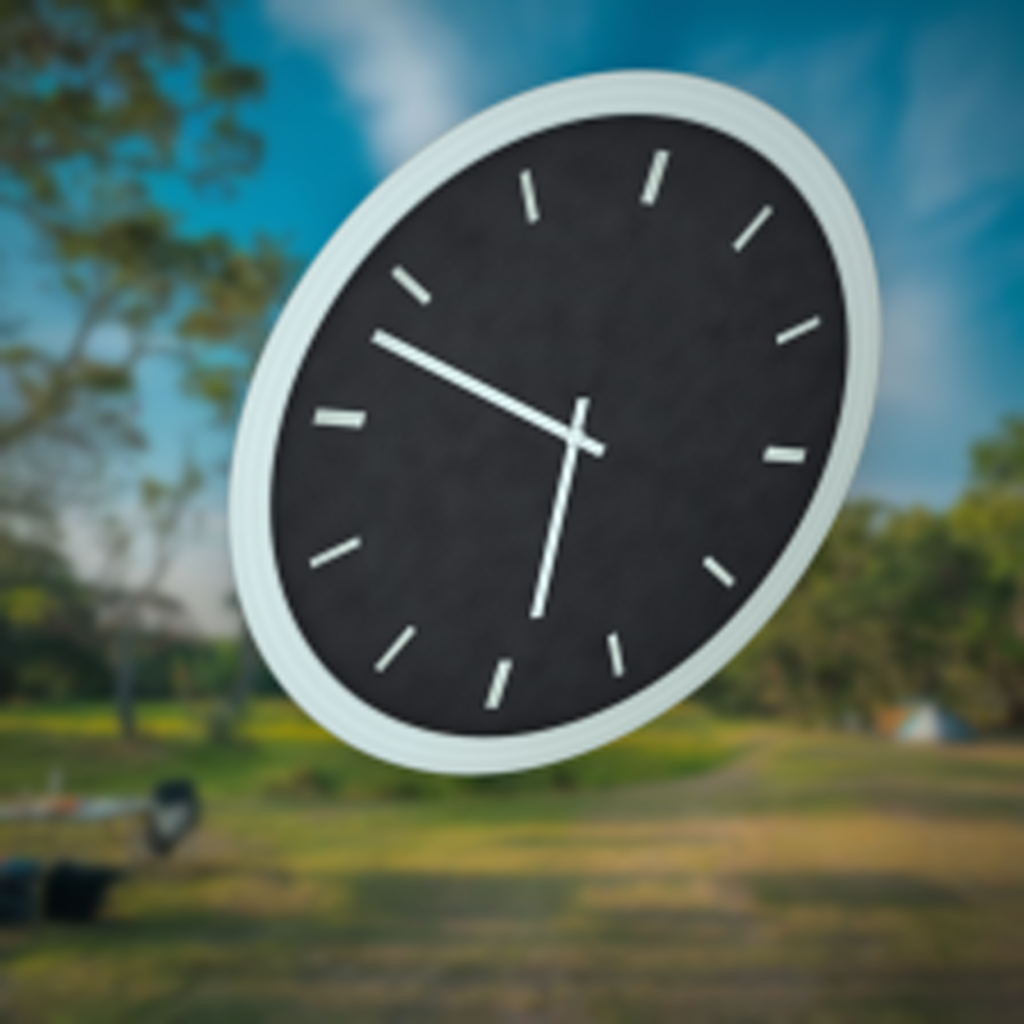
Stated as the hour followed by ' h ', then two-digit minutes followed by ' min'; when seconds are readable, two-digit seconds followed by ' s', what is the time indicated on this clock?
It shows 5 h 48 min
